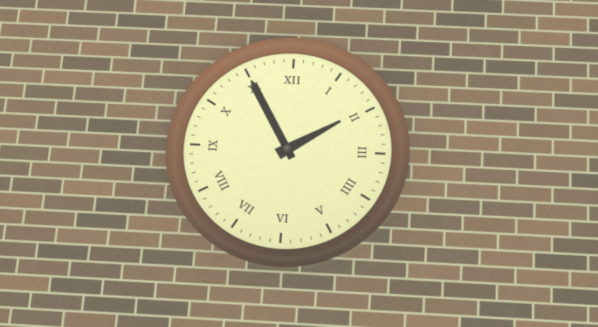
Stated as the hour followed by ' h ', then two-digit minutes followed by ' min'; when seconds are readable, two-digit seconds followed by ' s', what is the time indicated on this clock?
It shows 1 h 55 min
